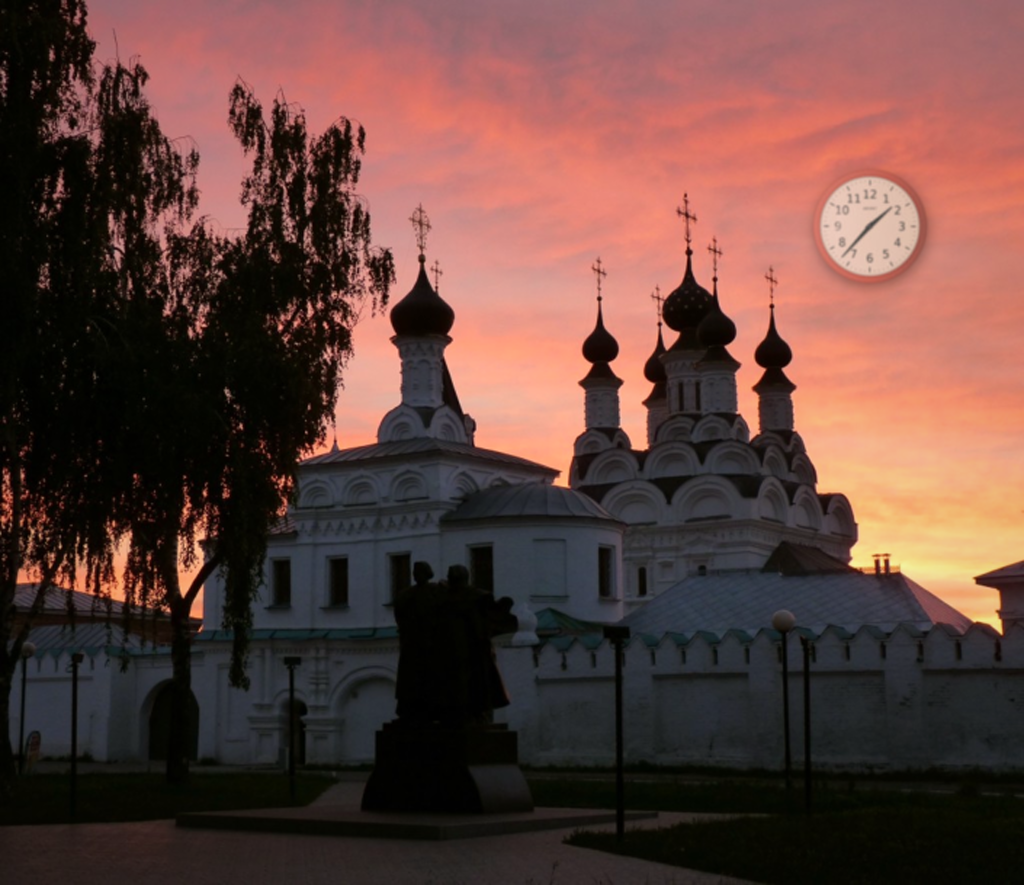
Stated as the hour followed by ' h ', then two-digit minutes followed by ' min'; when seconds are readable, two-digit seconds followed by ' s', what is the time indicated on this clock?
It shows 1 h 37 min
